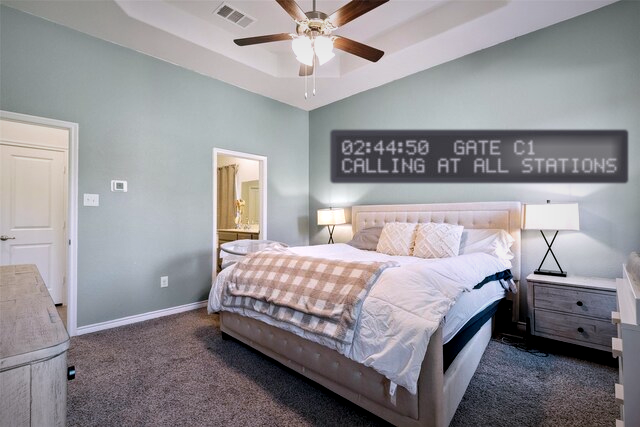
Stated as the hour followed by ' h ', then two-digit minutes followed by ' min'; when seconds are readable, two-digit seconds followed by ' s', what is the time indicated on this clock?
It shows 2 h 44 min 50 s
